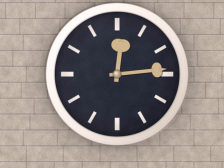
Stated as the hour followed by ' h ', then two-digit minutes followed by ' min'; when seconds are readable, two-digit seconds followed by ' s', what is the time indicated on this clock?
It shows 12 h 14 min
